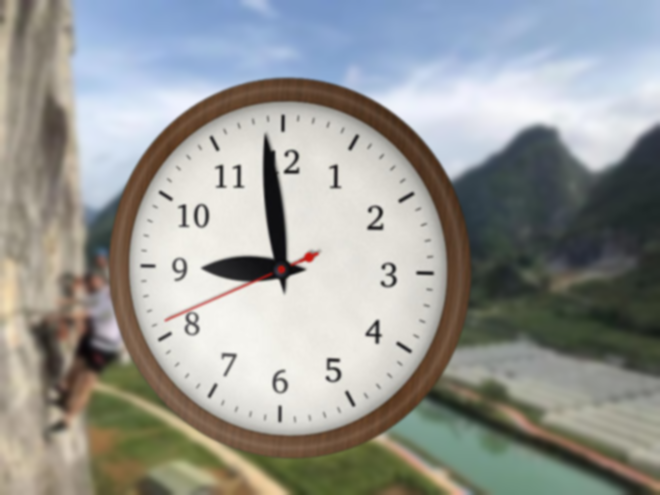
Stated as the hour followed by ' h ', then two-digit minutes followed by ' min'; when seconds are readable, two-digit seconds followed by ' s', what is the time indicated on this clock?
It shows 8 h 58 min 41 s
